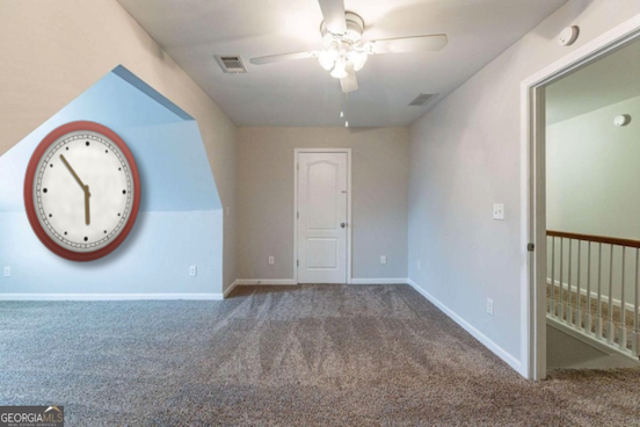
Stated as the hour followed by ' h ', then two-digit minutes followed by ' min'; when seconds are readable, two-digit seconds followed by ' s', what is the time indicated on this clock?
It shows 5 h 53 min
